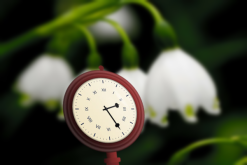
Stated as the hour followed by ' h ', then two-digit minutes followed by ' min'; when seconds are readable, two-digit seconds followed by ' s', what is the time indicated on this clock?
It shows 2 h 25 min
